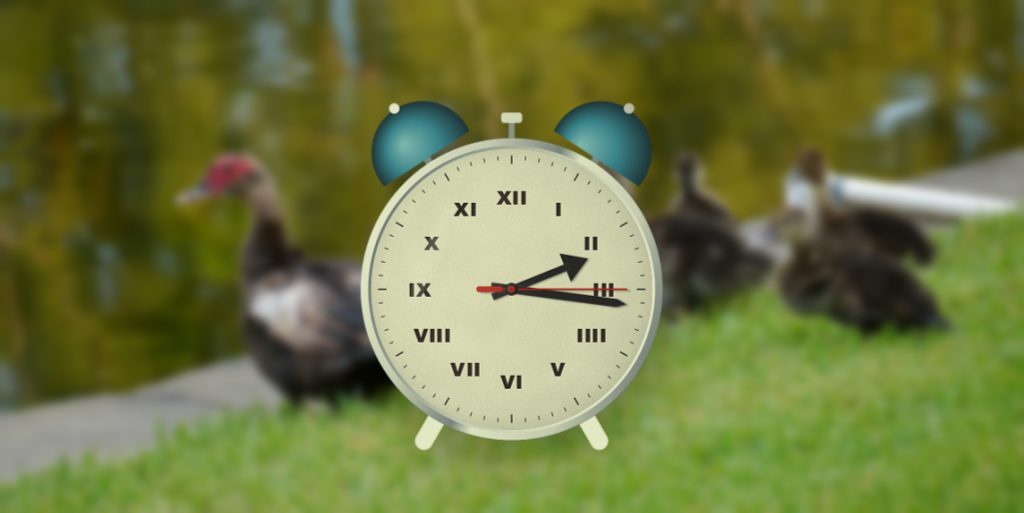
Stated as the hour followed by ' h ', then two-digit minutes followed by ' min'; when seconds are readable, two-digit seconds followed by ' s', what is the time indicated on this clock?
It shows 2 h 16 min 15 s
